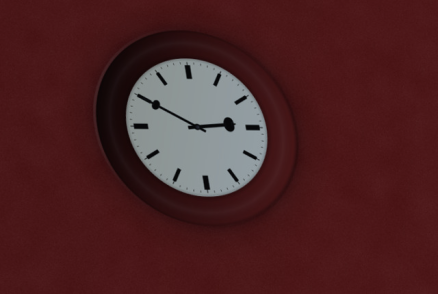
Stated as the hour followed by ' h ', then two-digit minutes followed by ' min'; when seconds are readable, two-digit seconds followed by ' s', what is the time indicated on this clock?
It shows 2 h 50 min
